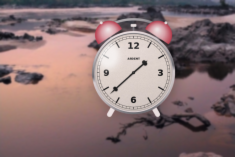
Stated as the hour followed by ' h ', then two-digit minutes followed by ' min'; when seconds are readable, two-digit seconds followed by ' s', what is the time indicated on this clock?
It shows 1 h 38 min
